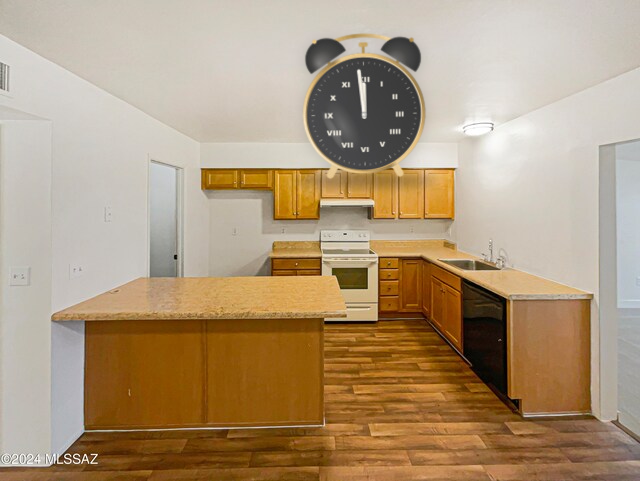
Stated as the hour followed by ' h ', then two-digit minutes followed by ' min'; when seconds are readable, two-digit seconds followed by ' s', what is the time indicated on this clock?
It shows 11 h 59 min
